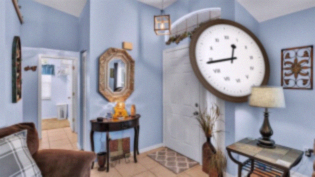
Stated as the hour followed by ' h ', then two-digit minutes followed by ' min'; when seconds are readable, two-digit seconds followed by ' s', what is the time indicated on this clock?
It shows 12 h 44 min
